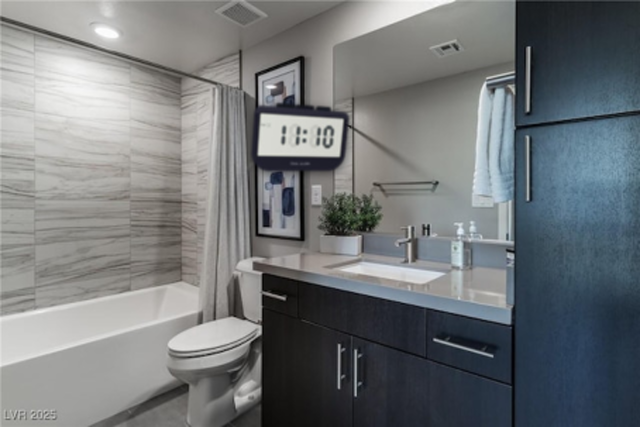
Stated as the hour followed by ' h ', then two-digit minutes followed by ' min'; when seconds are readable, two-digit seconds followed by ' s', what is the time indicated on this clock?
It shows 11 h 10 min
